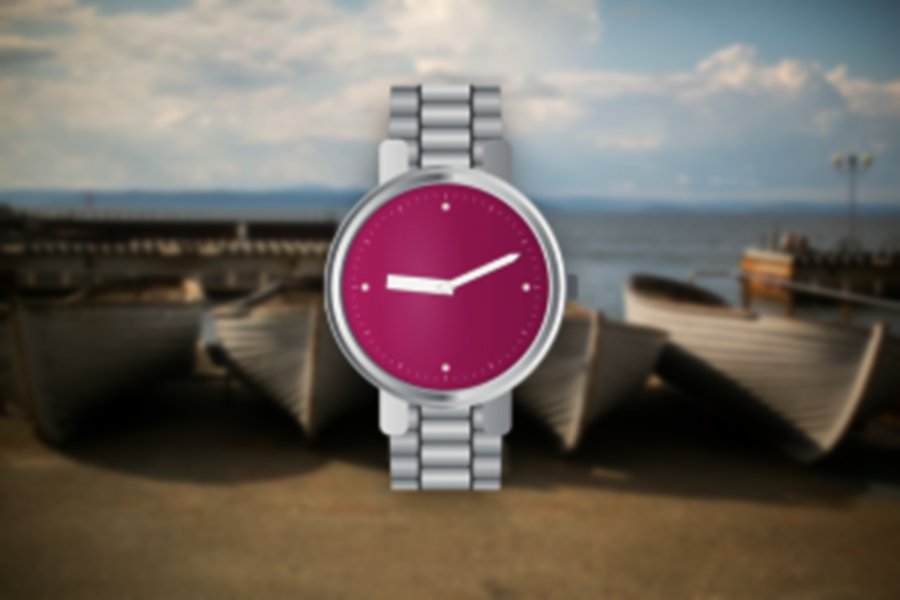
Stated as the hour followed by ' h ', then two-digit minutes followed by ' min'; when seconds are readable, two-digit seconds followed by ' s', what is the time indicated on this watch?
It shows 9 h 11 min
